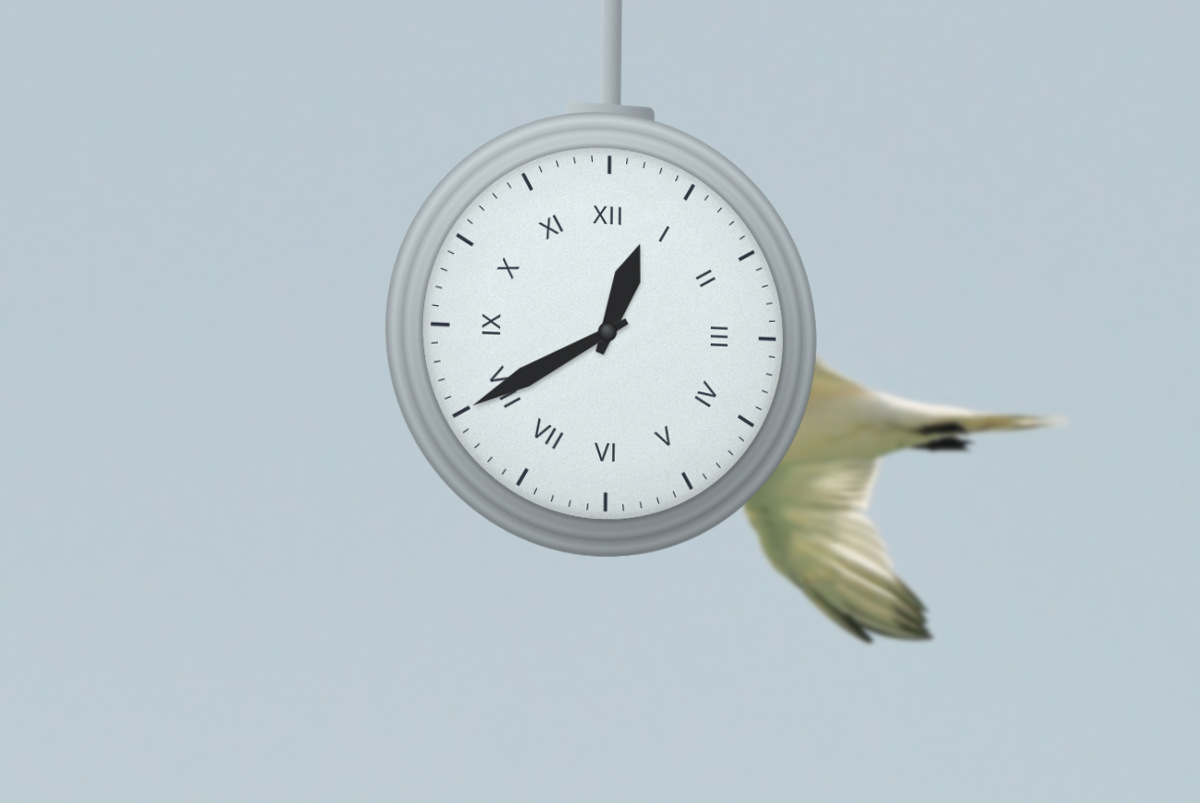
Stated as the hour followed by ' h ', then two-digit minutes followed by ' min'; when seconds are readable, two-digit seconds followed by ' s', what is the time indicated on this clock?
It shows 12 h 40 min
